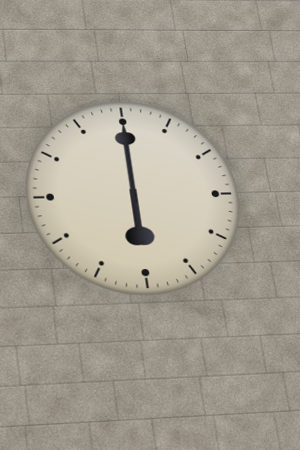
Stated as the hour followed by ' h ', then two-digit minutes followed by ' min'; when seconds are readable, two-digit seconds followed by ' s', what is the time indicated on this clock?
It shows 6 h 00 min
